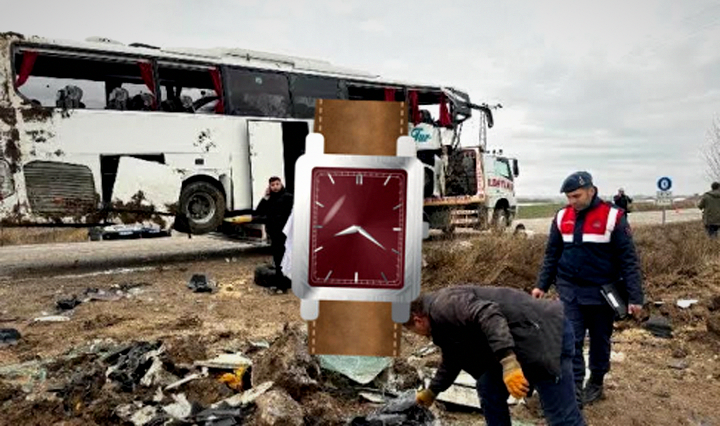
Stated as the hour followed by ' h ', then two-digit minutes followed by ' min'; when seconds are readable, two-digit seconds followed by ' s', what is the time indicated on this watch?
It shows 8 h 21 min
